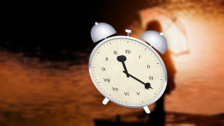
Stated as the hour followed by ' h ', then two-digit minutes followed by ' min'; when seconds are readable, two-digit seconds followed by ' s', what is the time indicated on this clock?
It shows 11 h 19 min
